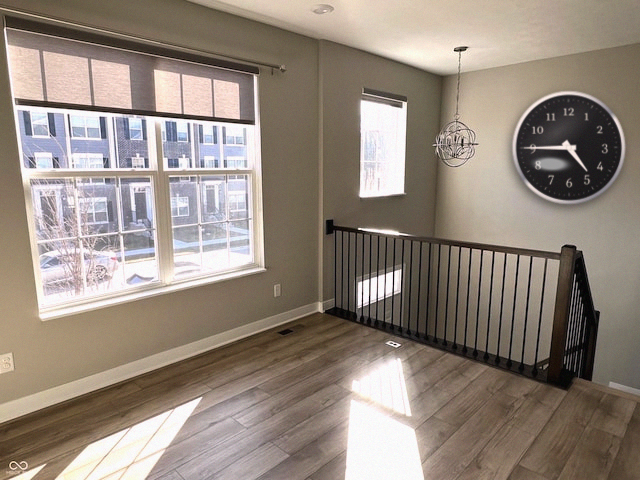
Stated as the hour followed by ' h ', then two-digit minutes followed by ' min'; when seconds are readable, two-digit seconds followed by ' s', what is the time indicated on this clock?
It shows 4 h 45 min
